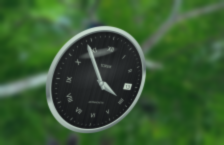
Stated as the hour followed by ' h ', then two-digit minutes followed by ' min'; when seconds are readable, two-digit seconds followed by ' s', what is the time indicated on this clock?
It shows 3 h 54 min
